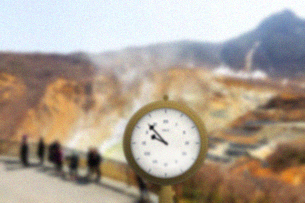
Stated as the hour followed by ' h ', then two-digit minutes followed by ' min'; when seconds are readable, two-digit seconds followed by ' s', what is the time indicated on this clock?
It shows 9 h 53 min
